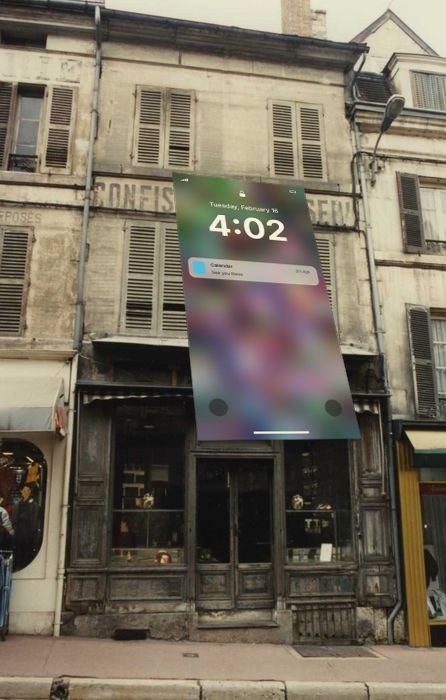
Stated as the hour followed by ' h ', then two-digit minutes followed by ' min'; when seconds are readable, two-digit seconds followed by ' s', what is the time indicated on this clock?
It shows 4 h 02 min
